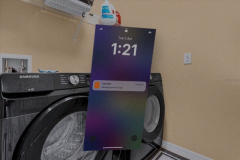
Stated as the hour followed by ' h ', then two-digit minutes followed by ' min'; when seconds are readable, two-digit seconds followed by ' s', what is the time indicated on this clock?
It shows 1 h 21 min
